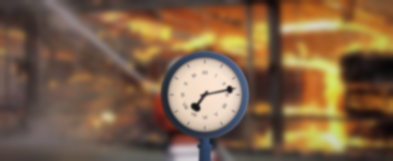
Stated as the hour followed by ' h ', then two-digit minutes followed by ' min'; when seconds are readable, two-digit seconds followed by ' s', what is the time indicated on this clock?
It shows 7 h 13 min
